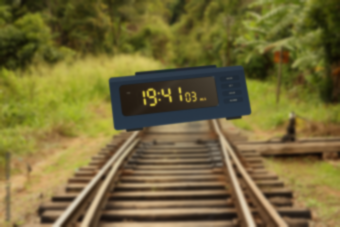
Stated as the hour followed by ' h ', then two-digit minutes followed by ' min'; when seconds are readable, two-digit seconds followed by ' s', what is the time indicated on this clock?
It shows 19 h 41 min
